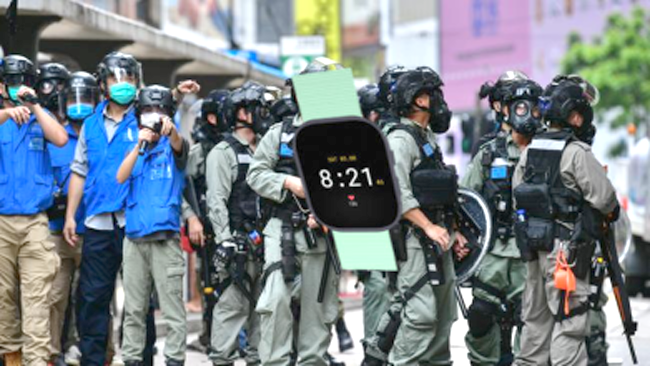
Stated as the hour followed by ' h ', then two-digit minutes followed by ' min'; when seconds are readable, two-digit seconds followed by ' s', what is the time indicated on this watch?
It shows 8 h 21 min
